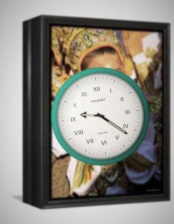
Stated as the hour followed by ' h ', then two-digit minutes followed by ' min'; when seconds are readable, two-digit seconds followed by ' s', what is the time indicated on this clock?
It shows 9 h 22 min
